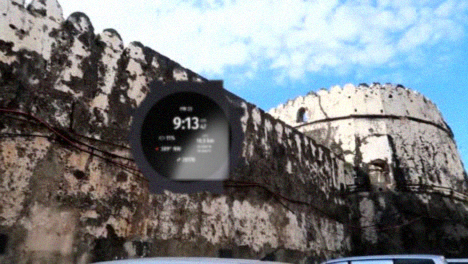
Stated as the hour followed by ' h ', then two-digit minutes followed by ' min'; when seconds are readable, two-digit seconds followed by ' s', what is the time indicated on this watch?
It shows 9 h 13 min
